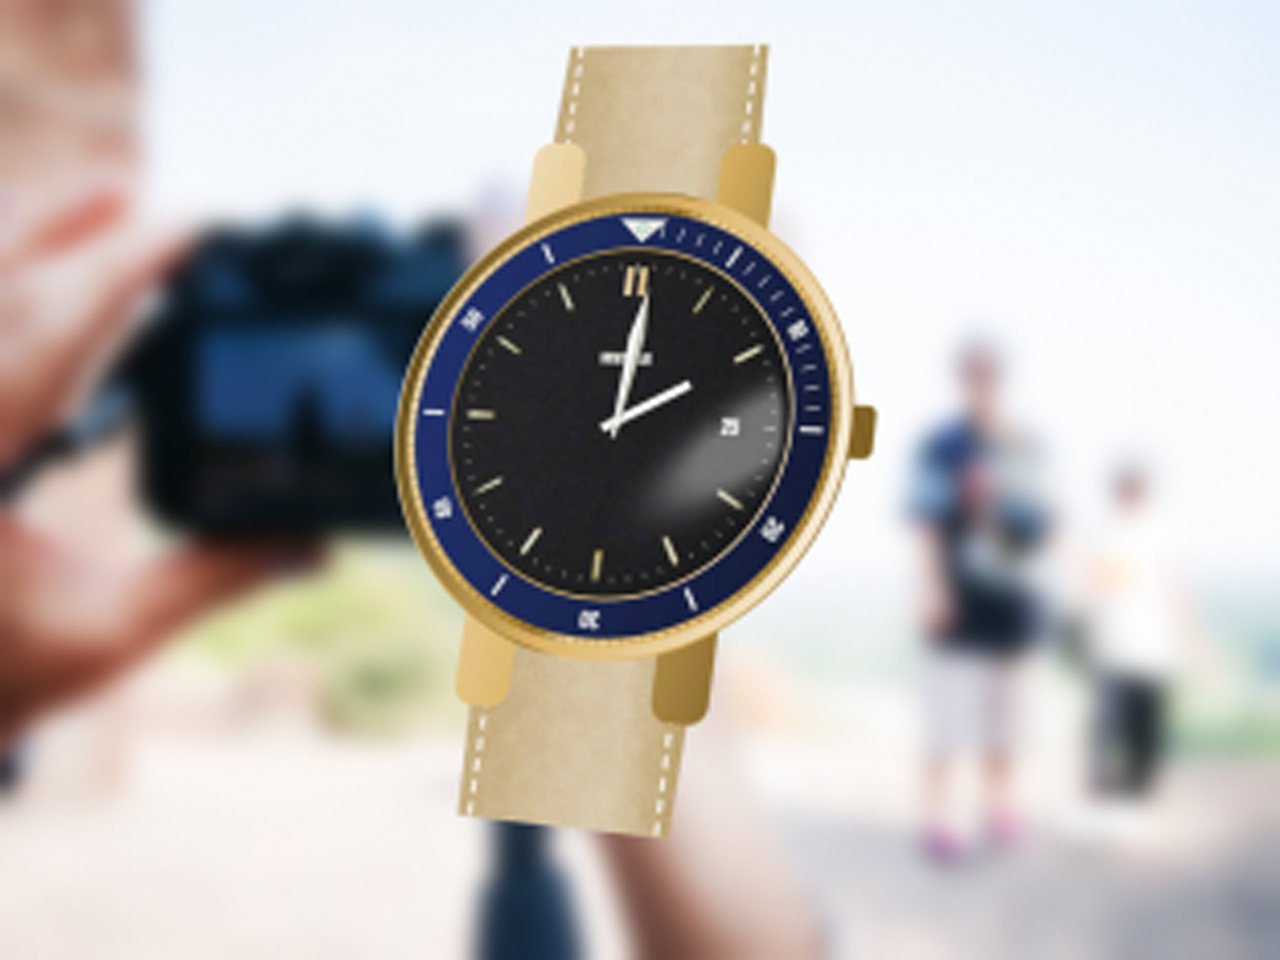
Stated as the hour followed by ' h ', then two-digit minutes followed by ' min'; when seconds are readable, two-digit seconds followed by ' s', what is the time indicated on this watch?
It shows 2 h 01 min
